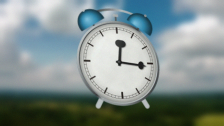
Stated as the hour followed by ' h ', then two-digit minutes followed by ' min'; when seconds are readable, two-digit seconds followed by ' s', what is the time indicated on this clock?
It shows 12 h 16 min
